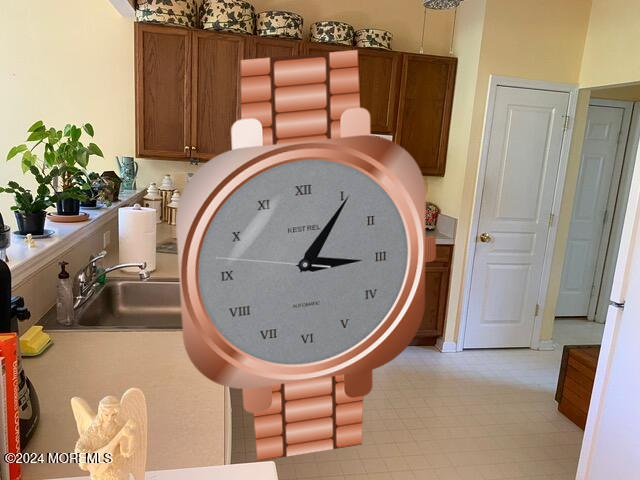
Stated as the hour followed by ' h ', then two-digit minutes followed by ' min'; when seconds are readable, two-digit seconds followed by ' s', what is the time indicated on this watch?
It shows 3 h 05 min 47 s
